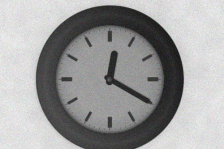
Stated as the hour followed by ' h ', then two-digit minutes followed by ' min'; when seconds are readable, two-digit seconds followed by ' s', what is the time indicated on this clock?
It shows 12 h 20 min
